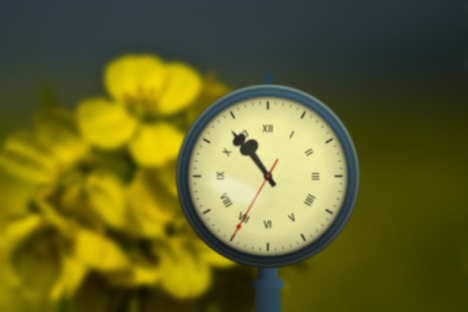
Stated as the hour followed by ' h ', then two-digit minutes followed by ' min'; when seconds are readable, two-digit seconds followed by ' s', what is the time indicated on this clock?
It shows 10 h 53 min 35 s
